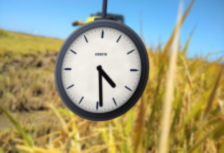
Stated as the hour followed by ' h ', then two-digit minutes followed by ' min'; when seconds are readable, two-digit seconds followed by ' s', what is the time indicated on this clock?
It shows 4 h 29 min
